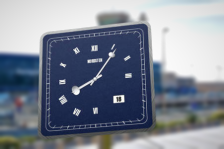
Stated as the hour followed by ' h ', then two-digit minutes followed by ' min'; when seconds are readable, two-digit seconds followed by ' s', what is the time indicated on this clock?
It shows 8 h 06 min
